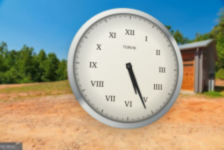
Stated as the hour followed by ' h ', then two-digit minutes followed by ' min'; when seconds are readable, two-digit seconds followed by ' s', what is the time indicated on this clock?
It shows 5 h 26 min
